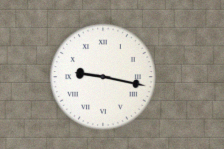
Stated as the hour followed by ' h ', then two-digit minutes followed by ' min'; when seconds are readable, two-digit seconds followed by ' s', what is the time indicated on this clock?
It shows 9 h 17 min
